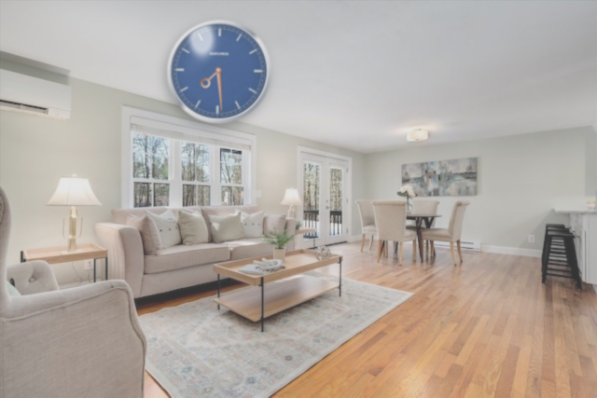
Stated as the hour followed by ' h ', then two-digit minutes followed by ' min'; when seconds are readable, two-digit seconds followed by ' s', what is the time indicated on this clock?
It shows 7 h 29 min
